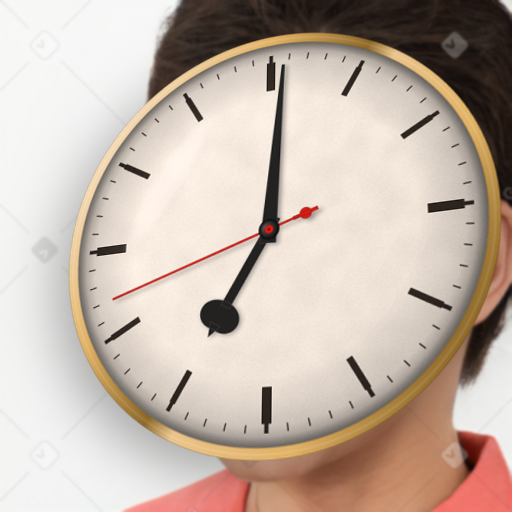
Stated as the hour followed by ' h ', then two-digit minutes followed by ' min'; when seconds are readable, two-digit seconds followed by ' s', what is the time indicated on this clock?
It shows 7 h 00 min 42 s
